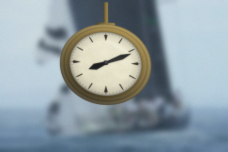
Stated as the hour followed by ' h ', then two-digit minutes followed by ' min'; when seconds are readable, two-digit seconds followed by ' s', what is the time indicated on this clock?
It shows 8 h 11 min
